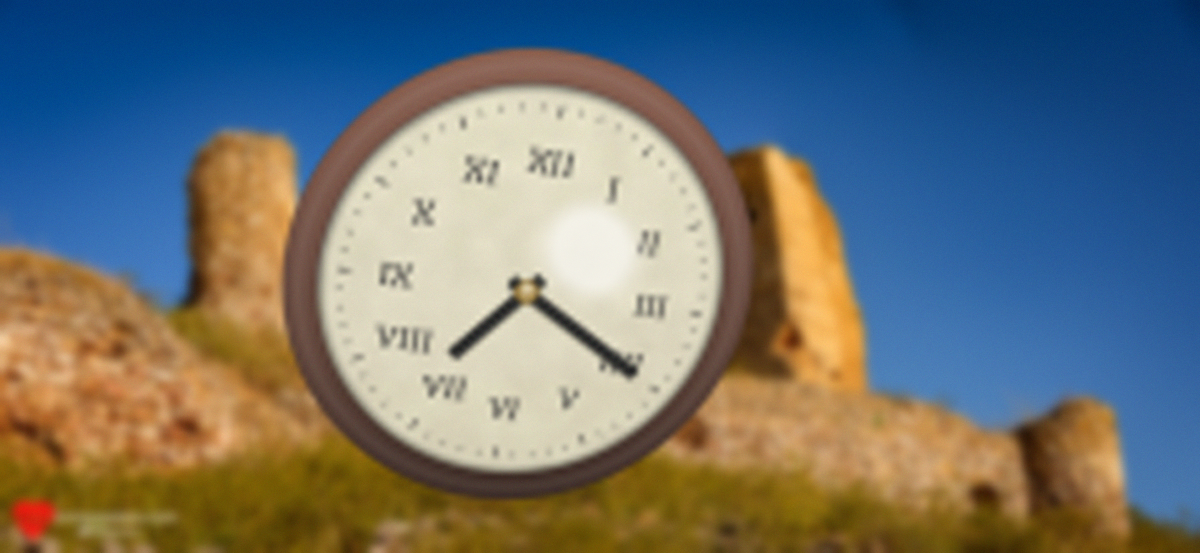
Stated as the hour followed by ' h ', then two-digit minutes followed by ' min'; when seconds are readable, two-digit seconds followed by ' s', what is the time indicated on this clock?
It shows 7 h 20 min
